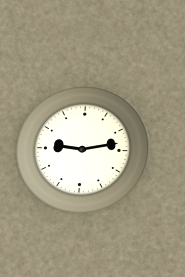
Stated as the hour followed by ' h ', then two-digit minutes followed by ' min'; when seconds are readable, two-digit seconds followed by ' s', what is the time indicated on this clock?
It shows 9 h 13 min
